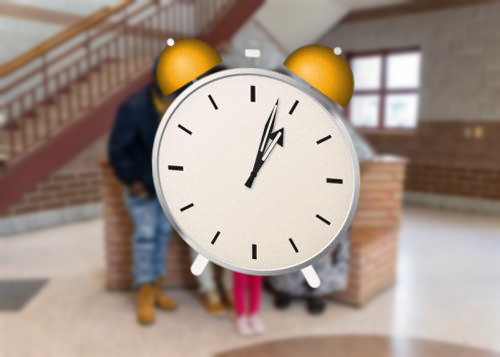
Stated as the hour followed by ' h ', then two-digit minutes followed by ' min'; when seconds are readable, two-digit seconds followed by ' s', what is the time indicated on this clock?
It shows 1 h 03 min
